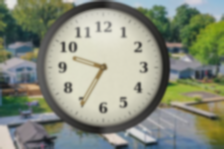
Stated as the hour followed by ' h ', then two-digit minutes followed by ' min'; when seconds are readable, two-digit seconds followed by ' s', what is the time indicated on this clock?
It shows 9 h 35 min
